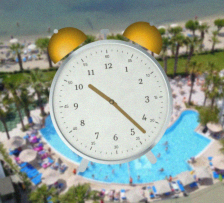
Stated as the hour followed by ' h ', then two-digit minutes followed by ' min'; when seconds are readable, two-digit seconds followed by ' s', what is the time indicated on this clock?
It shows 10 h 23 min
